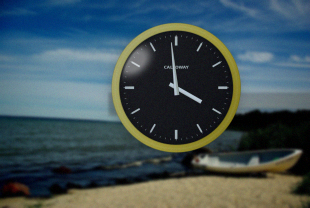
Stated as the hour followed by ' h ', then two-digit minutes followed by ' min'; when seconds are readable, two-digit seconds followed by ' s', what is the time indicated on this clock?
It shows 3 h 59 min
